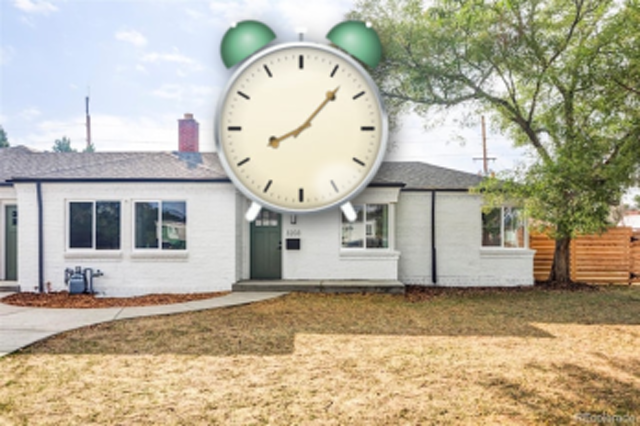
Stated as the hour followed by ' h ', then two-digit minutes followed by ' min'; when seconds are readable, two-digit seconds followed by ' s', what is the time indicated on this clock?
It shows 8 h 07 min
